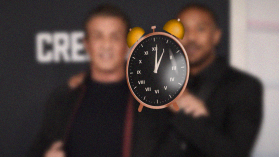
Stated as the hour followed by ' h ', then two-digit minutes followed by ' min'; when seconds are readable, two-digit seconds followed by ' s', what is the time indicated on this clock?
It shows 1 h 01 min
